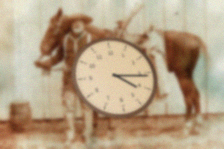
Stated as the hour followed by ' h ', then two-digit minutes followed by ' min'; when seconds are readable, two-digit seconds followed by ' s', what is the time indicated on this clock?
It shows 4 h 16 min
